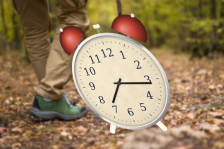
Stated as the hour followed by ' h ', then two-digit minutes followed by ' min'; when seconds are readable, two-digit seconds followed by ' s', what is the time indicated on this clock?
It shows 7 h 16 min
